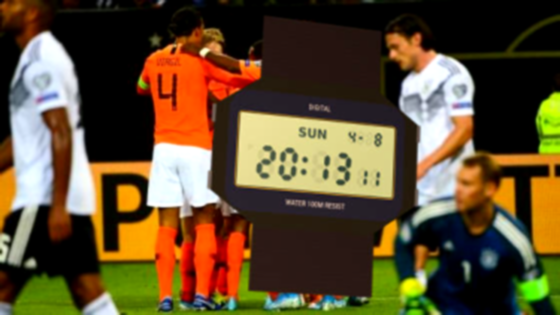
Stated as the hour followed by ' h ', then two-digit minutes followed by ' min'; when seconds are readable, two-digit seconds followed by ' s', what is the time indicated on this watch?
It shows 20 h 13 min 11 s
